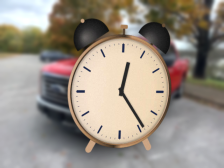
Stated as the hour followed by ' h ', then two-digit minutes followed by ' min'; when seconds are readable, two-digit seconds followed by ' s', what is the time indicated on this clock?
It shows 12 h 24 min
